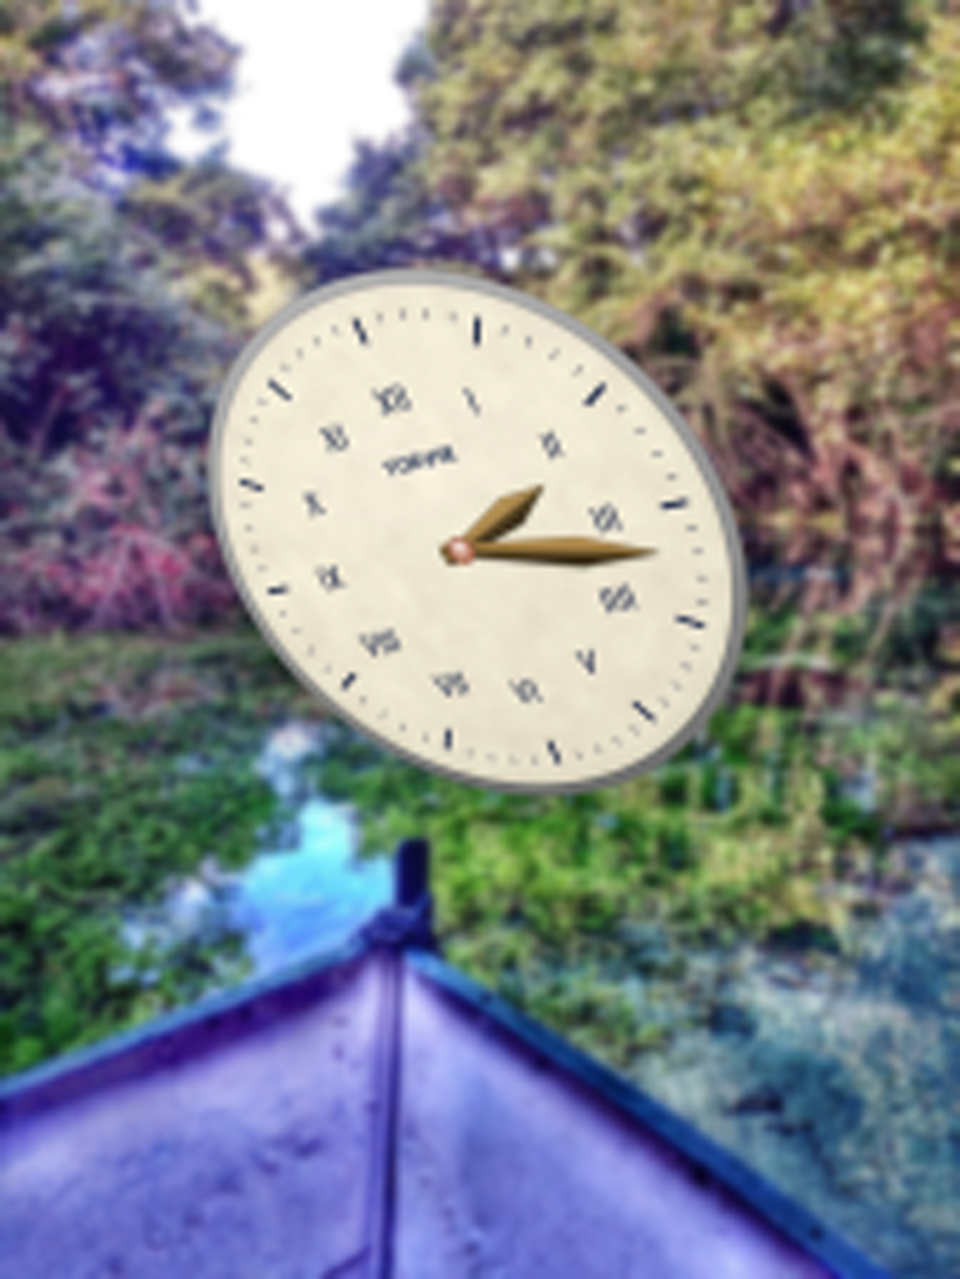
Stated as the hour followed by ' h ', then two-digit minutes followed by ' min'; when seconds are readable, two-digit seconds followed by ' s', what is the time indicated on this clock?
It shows 2 h 17 min
